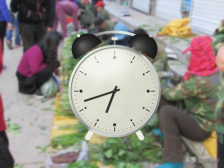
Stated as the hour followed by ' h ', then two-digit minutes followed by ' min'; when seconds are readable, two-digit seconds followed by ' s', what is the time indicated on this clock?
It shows 6 h 42 min
